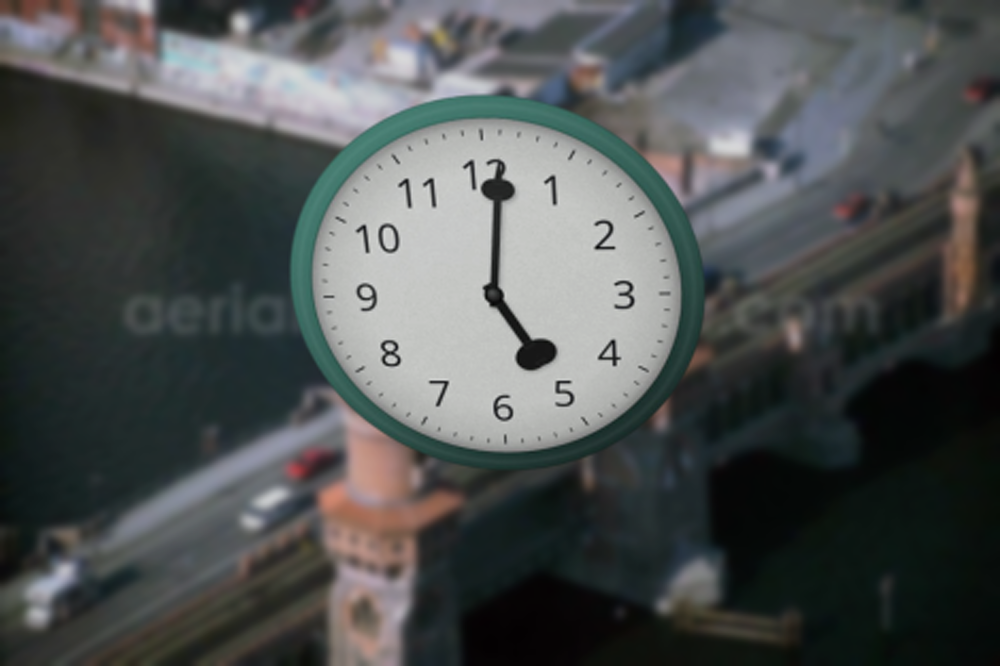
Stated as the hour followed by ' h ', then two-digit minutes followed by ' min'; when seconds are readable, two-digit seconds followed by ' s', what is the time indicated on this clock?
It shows 5 h 01 min
